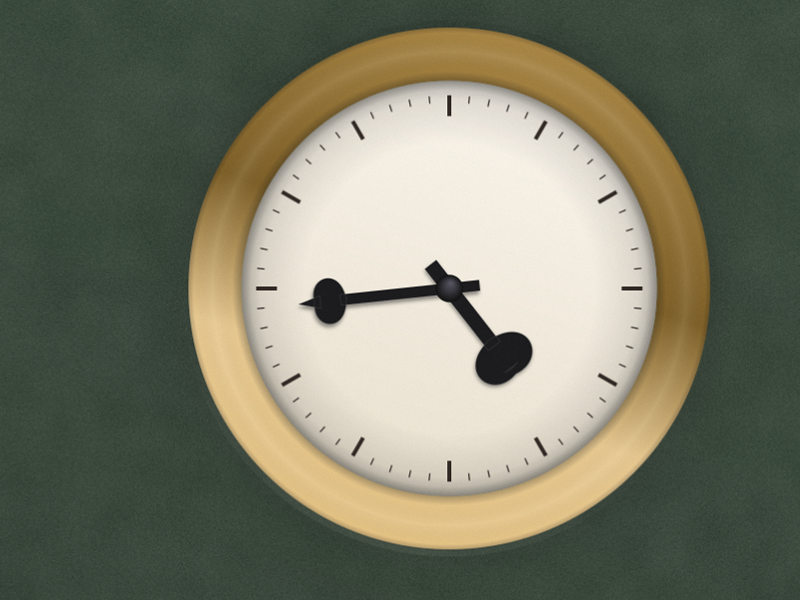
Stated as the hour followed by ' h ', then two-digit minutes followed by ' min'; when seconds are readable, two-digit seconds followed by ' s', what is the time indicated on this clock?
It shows 4 h 44 min
